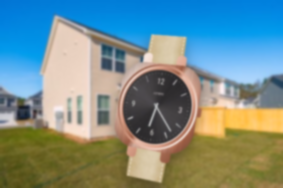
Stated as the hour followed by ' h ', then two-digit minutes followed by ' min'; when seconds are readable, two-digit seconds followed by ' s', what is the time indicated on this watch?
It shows 6 h 23 min
